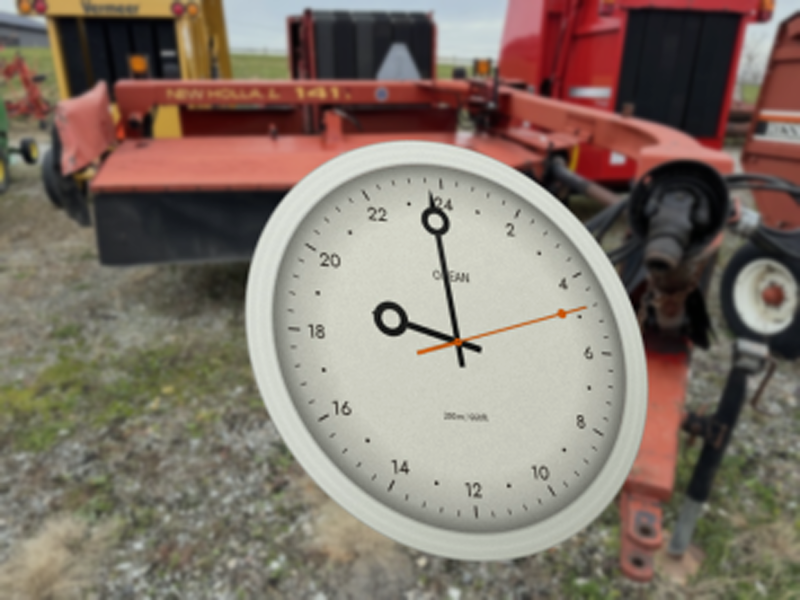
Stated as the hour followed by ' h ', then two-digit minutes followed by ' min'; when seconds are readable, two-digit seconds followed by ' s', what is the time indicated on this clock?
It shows 18 h 59 min 12 s
